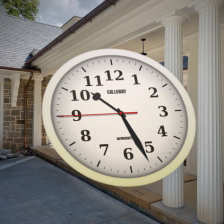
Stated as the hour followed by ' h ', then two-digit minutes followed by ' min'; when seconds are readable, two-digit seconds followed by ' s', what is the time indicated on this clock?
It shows 10 h 26 min 45 s
